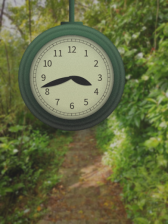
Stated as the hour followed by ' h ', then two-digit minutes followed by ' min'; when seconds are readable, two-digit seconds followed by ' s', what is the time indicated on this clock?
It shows 3 h 42 min
